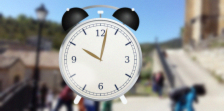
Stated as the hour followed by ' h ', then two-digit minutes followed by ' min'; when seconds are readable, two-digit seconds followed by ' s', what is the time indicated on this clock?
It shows 10 h 02 min
